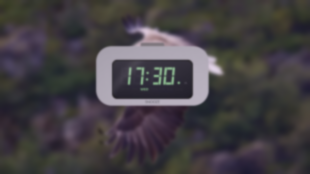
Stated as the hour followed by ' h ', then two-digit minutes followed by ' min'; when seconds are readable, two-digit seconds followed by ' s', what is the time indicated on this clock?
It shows 17 h 30 min
